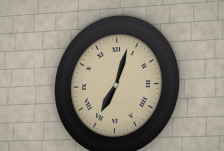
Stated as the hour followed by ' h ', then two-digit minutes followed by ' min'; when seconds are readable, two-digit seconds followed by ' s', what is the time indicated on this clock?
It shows 7 h 03 min
